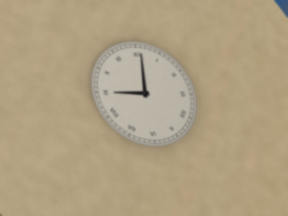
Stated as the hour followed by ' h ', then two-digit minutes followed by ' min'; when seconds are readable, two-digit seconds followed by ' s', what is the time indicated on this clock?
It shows 9 h 01 min
